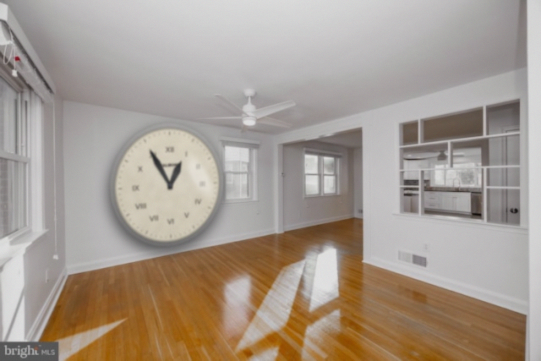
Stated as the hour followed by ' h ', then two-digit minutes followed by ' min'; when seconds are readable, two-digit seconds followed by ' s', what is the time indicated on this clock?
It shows 12 h 55 min
